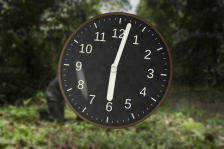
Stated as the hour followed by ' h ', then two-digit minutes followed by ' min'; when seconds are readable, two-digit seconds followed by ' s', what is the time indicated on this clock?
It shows 6 h 02 min
